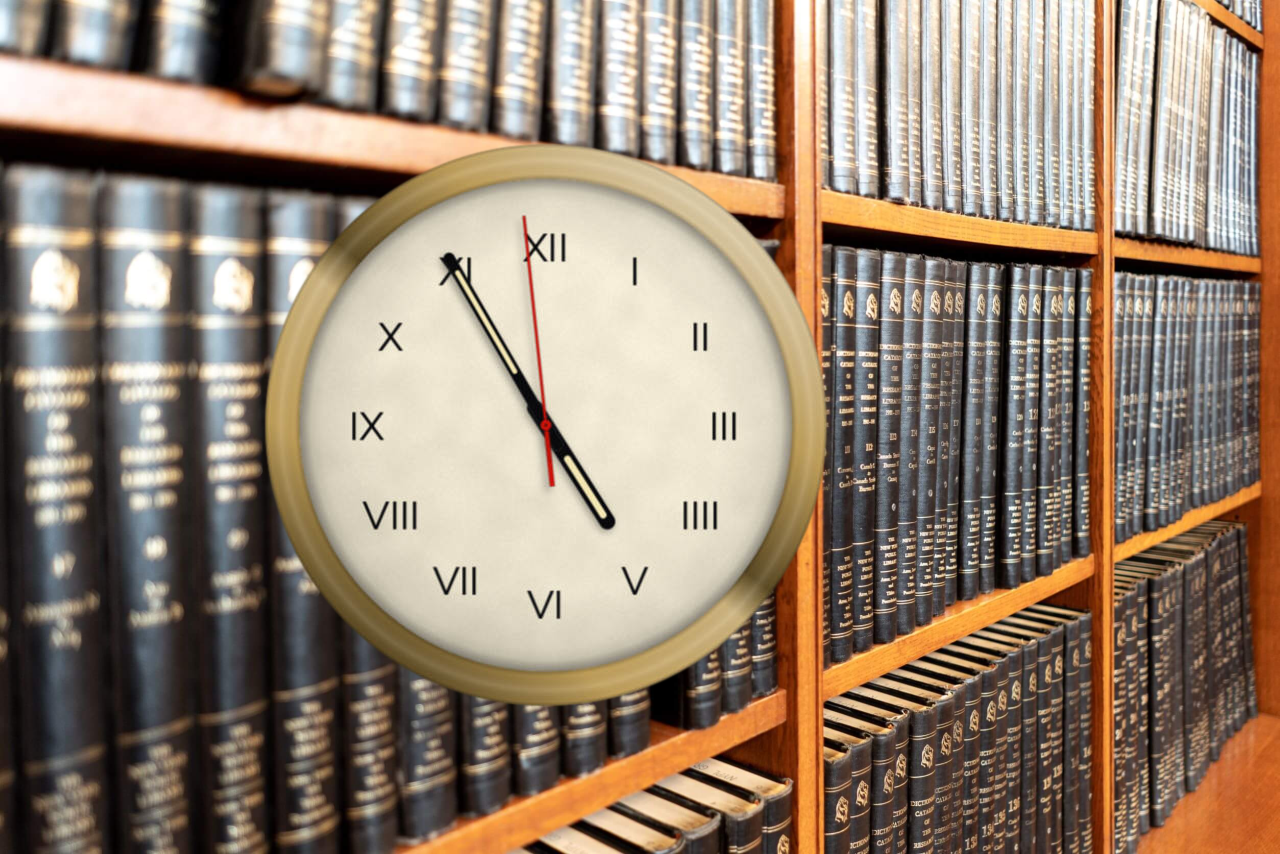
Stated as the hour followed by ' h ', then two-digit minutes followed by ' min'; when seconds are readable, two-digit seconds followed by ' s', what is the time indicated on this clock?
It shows 4 h 54 min 59 s
